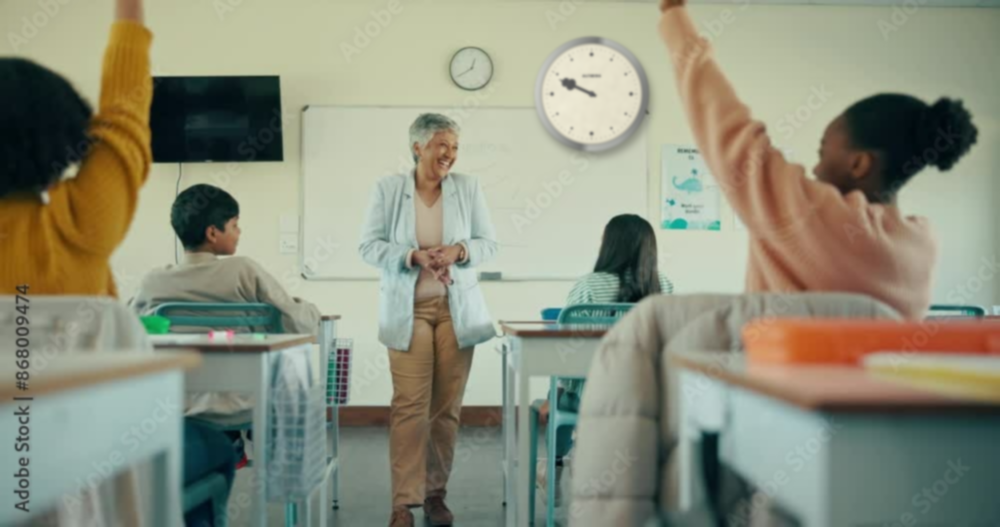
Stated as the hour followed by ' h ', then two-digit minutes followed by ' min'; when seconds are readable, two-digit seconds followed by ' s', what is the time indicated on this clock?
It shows 9 h 49 min
